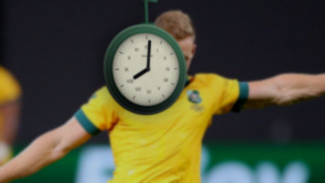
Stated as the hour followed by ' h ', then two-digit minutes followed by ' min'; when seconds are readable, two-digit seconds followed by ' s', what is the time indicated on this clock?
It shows 8 h 01 min
